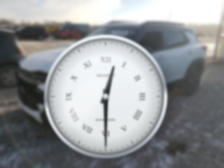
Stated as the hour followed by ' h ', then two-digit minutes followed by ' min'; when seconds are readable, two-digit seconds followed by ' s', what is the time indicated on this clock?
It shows 12 h 30 min
